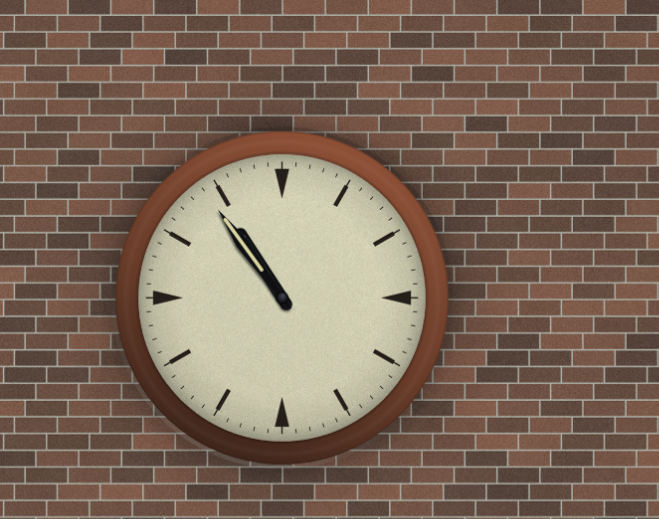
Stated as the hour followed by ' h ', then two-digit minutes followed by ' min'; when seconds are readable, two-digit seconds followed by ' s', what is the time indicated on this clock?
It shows 10 h 54 min
